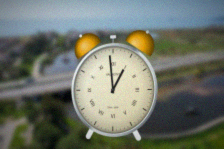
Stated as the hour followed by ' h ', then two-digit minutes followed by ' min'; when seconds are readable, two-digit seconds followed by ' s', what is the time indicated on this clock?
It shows 12 h 59 min
